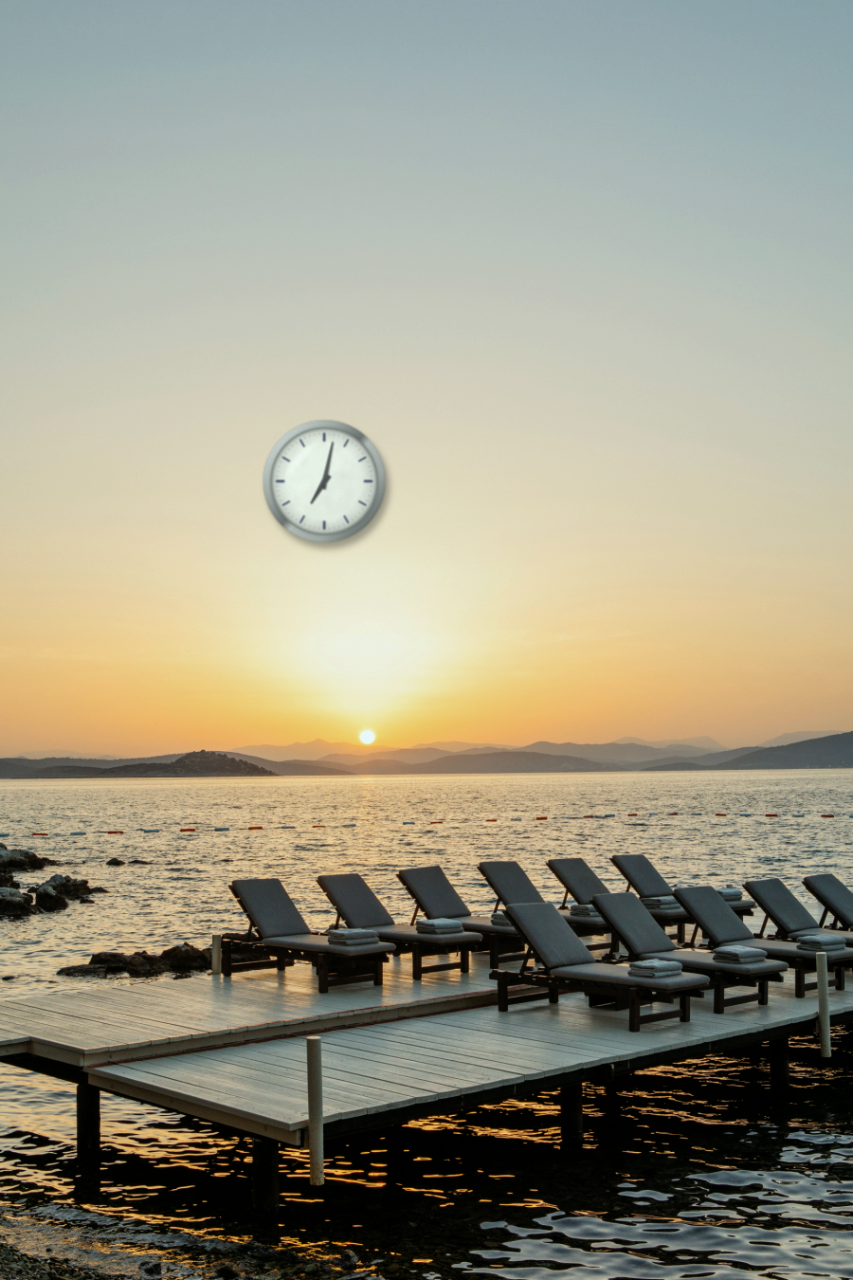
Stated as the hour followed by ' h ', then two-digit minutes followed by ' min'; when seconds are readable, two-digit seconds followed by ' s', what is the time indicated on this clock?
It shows 7 h 02 min
